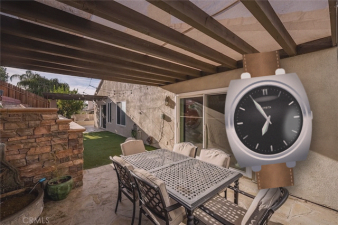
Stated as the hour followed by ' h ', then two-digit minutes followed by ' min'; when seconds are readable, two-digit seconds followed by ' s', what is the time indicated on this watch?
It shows 6 h 55 min
